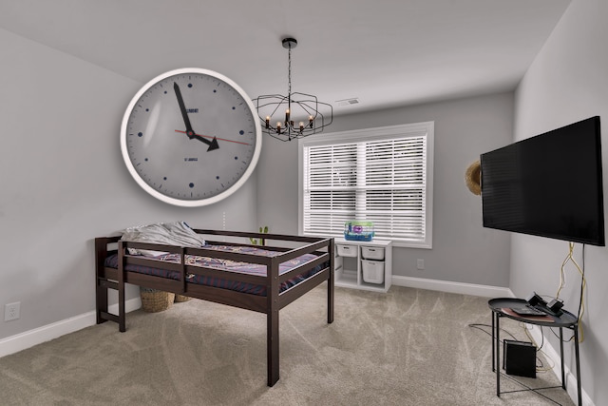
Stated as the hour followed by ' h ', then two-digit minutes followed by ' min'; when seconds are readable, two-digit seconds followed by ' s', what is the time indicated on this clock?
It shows 3 h 57 min 17 s
